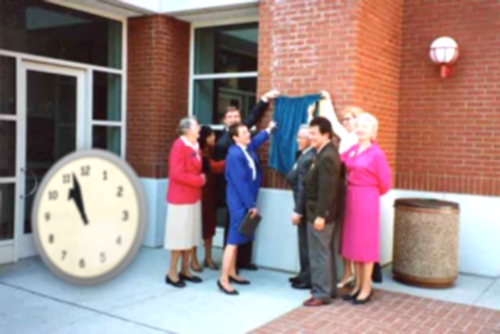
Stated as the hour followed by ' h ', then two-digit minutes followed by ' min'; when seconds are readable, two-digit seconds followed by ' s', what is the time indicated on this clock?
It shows 10 h 57 min
